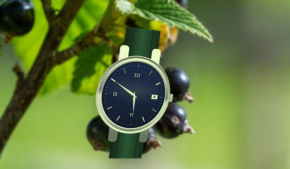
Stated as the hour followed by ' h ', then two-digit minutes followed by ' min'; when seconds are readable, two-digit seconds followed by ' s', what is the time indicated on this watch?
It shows 5 h 50 min
